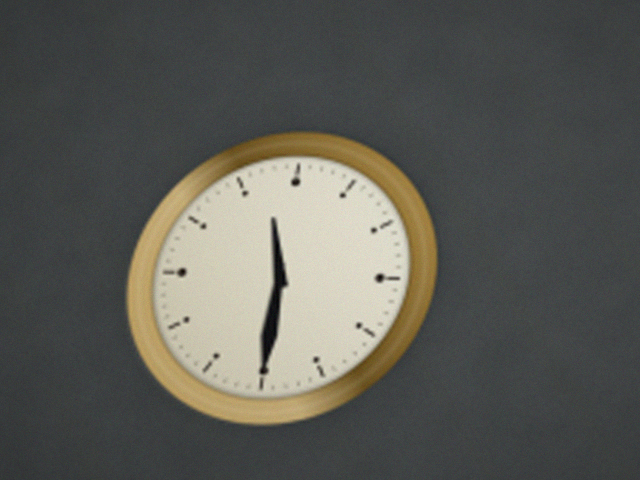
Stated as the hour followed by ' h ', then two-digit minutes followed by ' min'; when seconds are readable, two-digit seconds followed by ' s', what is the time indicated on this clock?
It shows 11 h 30 min
